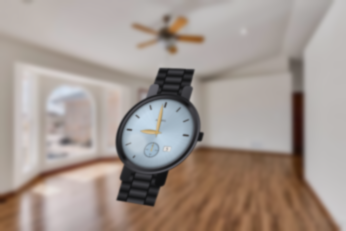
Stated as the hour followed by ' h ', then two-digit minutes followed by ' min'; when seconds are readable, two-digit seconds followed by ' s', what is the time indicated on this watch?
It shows 8 h 59 min
